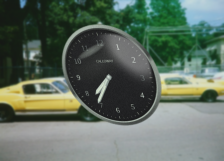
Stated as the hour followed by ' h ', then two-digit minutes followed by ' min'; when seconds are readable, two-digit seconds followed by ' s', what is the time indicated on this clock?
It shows 7 h 36 min
